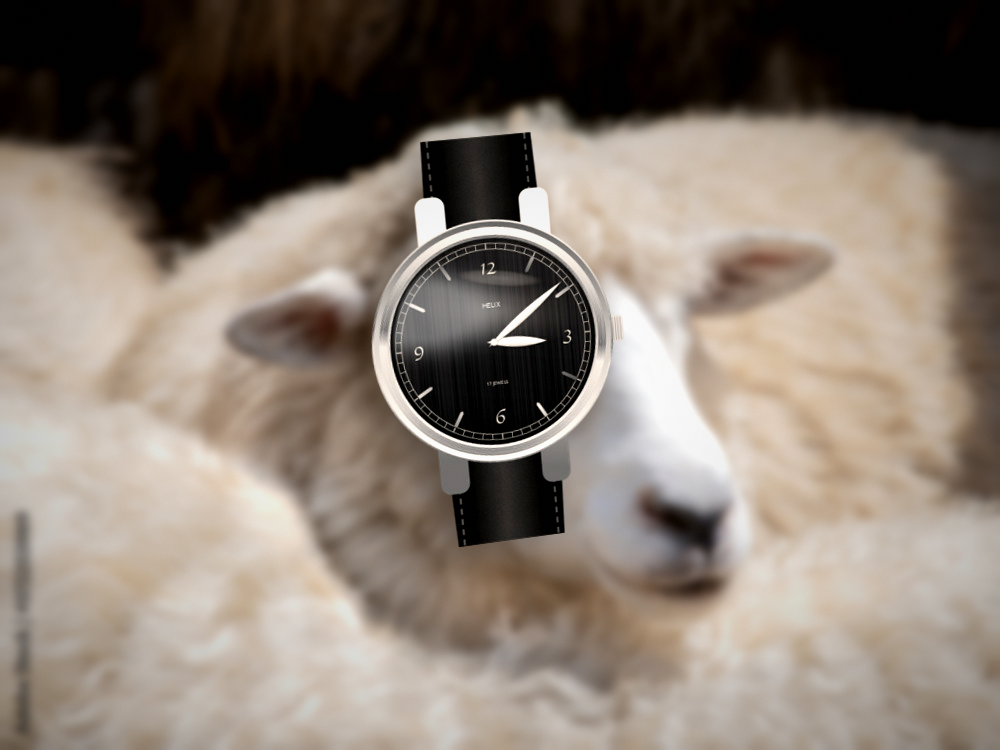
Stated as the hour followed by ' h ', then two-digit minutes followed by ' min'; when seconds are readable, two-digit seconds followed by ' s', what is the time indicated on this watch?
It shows 3 h 09 min
